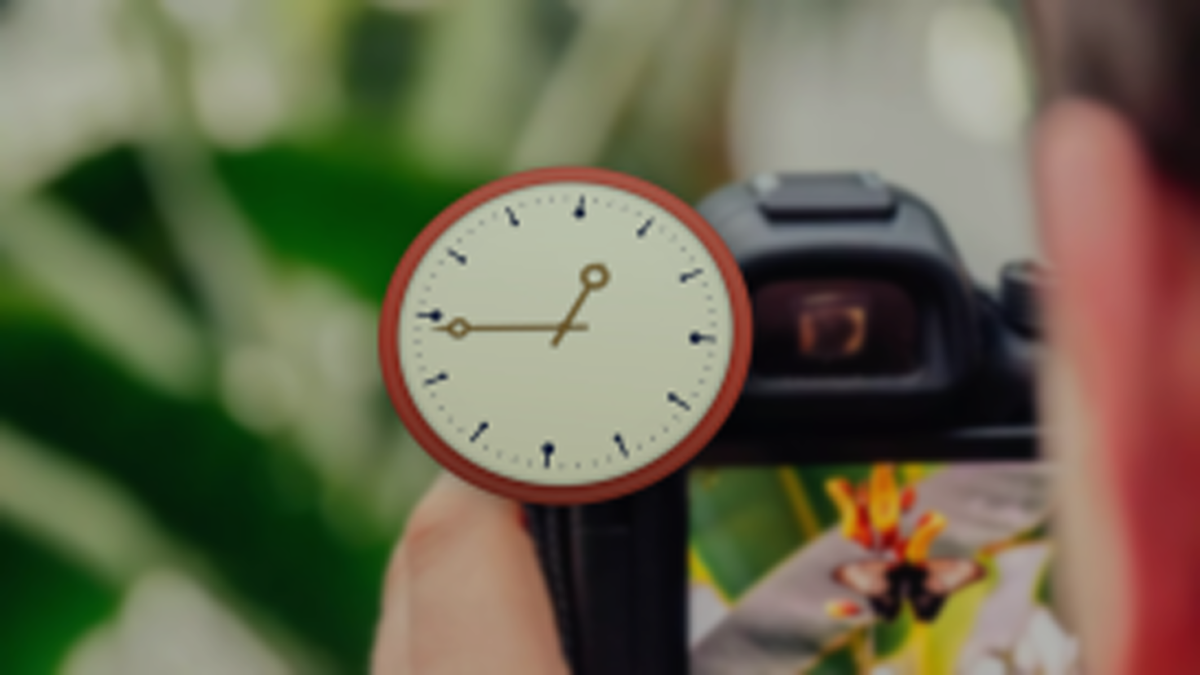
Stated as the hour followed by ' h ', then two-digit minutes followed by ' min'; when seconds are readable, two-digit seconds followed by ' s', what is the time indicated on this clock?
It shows 12 h 44 min
